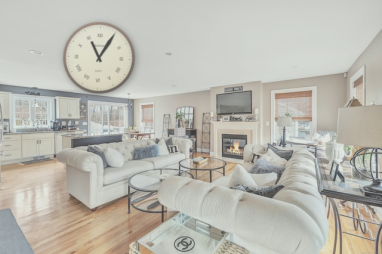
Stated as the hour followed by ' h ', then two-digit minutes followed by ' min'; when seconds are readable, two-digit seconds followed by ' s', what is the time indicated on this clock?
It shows 11 h 05 min
